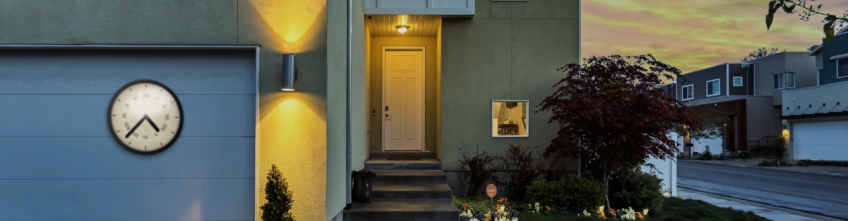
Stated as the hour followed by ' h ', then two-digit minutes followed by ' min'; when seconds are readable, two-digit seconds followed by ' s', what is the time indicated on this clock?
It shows 4 h 37 min
